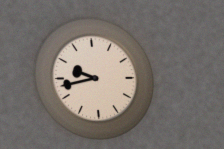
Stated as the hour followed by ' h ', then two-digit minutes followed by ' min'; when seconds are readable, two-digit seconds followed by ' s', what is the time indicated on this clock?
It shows 9 h 43 min
